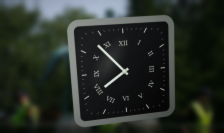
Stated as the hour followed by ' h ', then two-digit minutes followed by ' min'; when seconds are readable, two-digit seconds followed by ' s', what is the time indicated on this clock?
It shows 7 h 53 min
